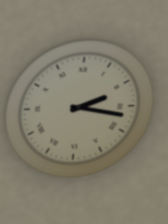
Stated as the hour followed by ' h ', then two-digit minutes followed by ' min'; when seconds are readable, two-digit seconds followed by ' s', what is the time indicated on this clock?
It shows 2 h 17 min
